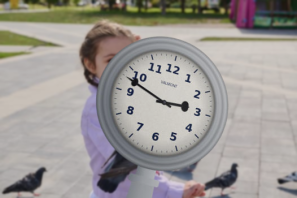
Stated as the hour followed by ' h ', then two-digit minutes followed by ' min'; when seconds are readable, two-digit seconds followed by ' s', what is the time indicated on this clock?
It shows 2 h 48 min
